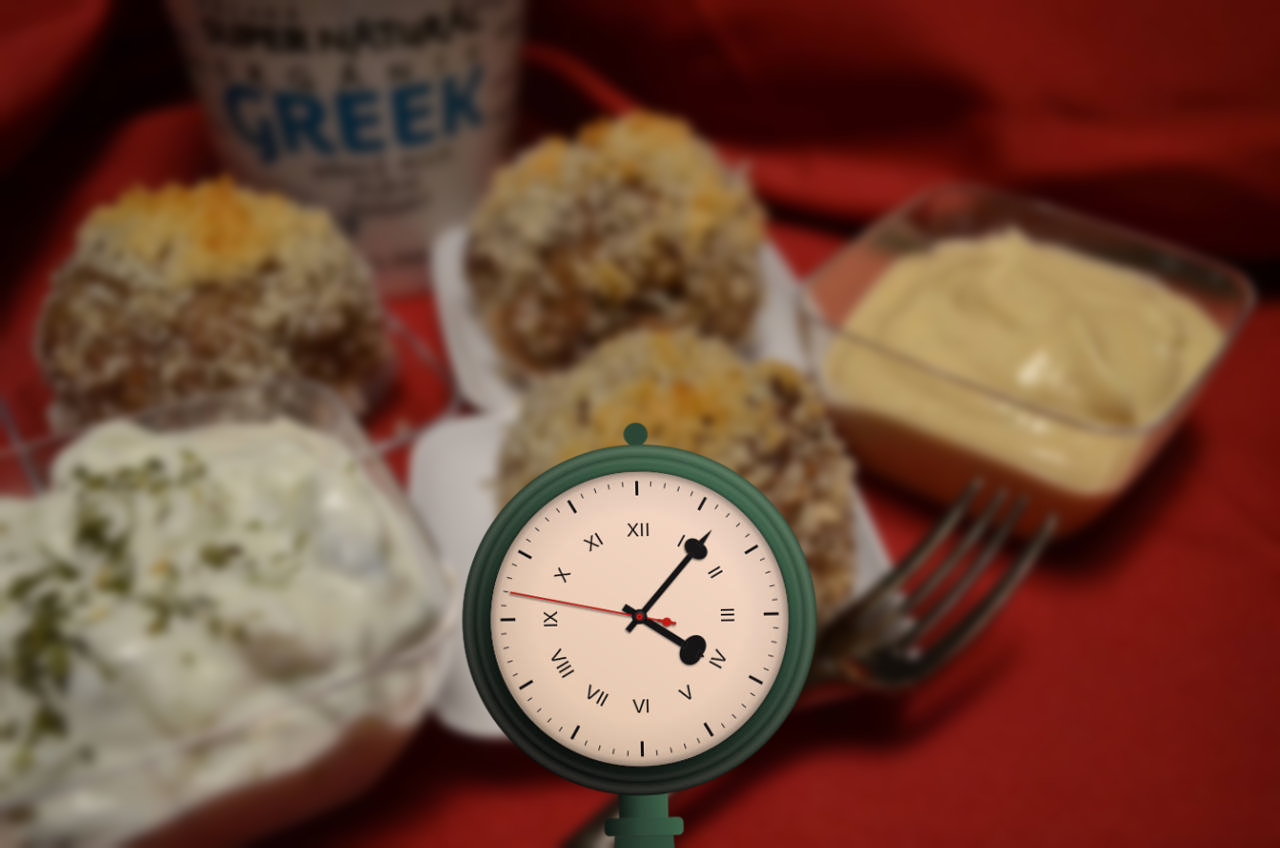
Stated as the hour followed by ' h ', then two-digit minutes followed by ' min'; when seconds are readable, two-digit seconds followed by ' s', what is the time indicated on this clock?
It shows 4 h 06 min 47 s
